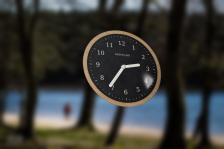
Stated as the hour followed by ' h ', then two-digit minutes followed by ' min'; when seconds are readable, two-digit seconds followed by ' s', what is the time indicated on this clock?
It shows 2 h 36 min
